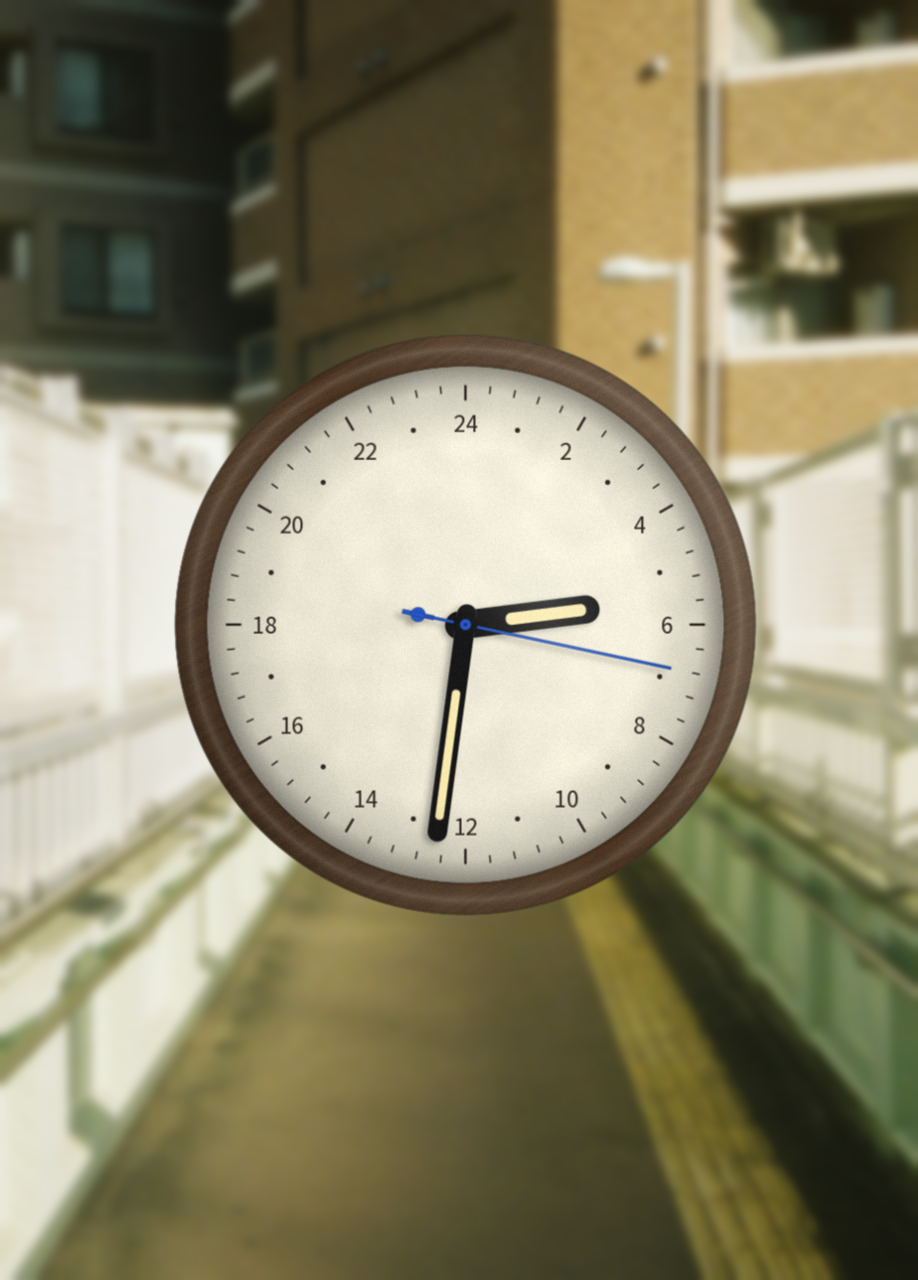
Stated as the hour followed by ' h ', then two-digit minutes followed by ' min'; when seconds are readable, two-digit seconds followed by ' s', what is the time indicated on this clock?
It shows 5 h 31 min 17 s
